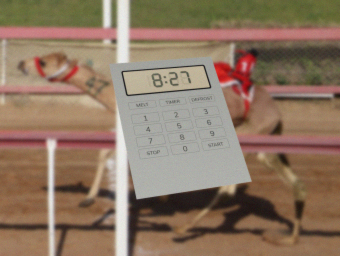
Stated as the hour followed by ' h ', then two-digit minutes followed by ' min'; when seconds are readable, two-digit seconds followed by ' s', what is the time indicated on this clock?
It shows 8 h 27 min
